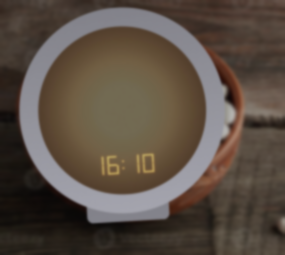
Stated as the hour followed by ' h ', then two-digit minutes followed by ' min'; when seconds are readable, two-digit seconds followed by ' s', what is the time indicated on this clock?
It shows 16 h 10 min
